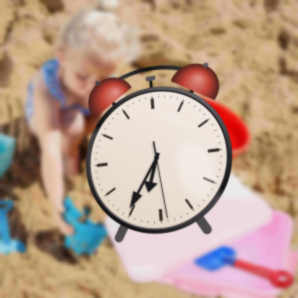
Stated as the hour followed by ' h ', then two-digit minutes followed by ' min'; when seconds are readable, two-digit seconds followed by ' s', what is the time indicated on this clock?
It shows 6 h 35 min 29 s
